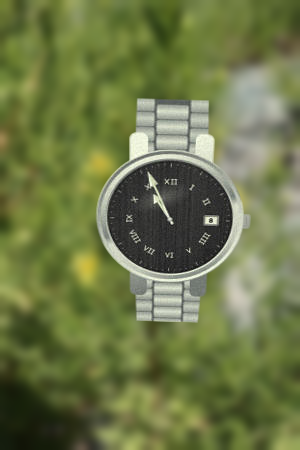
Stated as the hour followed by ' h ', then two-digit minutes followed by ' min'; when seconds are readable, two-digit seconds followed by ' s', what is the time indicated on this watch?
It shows 10 h 56 min
